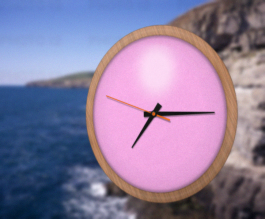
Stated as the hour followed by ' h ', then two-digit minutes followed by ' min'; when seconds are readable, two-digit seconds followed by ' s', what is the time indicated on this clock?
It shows 7 h 14 min 48 s
